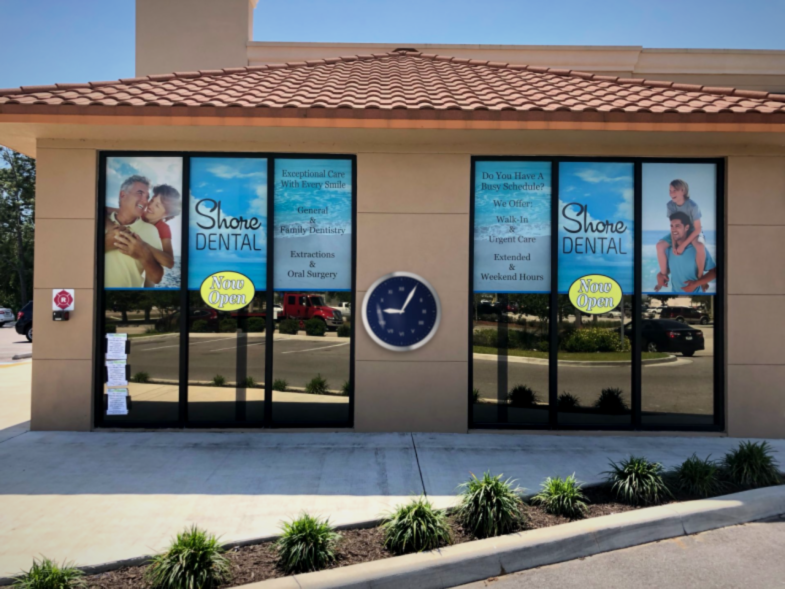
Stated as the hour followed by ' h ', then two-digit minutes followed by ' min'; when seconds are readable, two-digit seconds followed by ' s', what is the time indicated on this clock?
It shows 9 h 05 min
